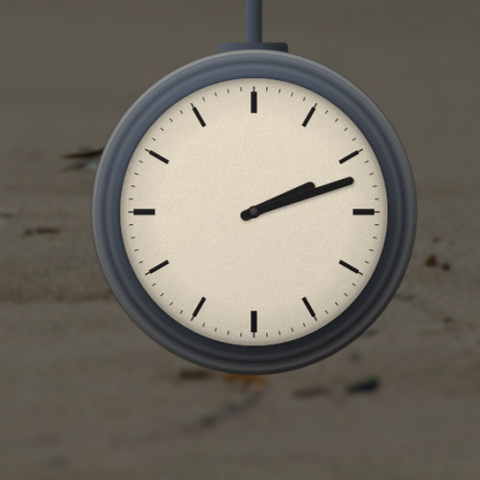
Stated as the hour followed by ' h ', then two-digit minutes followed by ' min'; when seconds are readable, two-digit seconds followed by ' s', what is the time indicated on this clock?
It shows 2 h 12 min
